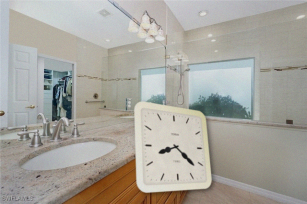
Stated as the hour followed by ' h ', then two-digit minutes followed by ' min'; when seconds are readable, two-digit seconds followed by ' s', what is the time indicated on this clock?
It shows 8 h 22 min
